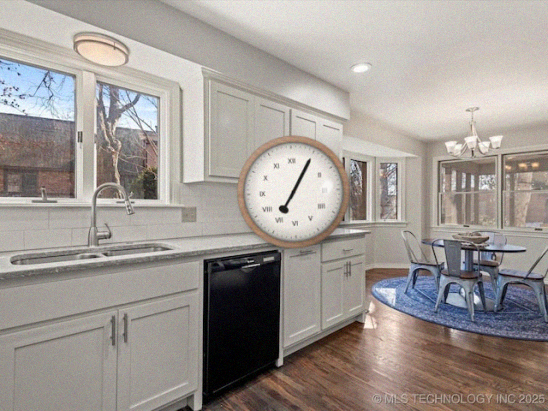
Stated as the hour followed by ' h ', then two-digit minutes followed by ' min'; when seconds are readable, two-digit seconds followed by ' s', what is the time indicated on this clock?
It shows 7 h 05 min
